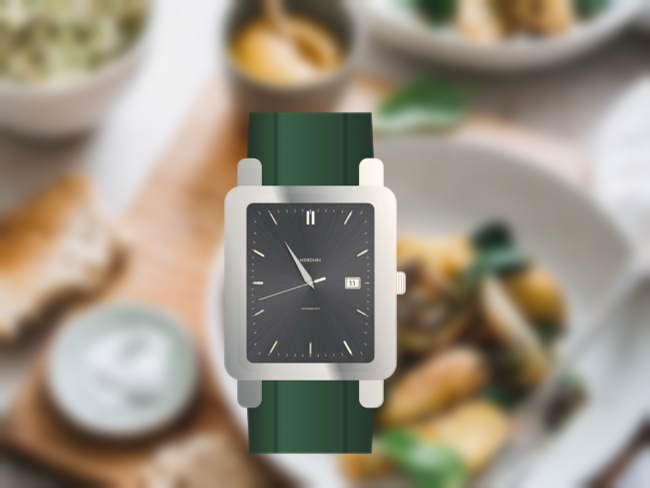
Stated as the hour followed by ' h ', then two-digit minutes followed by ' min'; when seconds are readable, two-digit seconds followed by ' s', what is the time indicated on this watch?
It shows 10 h 54 min 42 s
